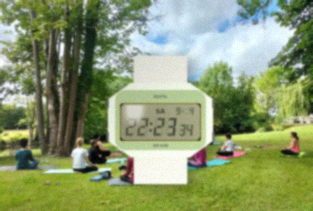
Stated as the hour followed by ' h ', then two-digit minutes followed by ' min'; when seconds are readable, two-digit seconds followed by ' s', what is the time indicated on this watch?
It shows 22 h 23 min 34 s
